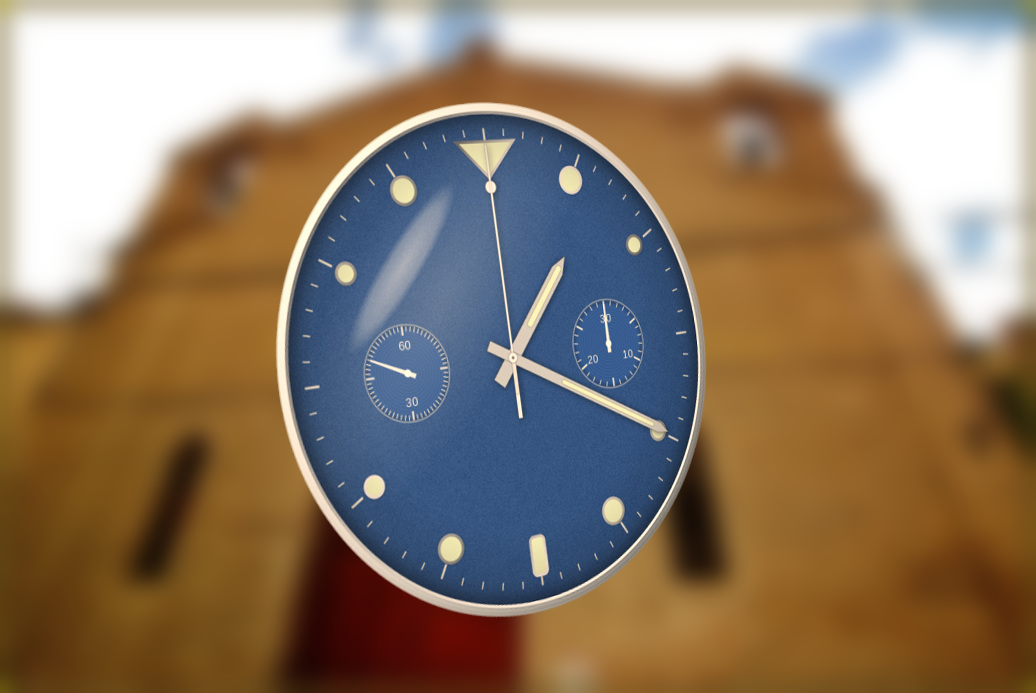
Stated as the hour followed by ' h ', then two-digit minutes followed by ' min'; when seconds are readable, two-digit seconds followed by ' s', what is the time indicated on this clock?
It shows 1 h 19 min 49 s
